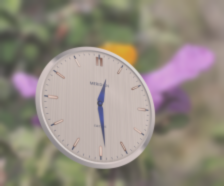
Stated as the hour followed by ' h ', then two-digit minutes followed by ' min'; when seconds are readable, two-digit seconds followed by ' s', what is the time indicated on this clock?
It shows 12 h 29 min
